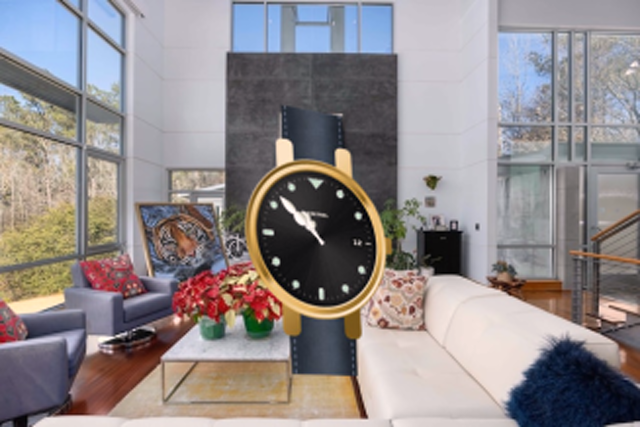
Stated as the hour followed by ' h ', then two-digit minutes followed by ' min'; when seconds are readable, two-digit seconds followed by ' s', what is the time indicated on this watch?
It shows 10 h 52 min
